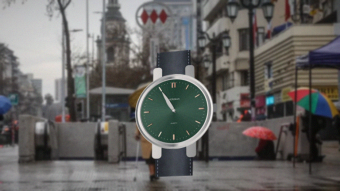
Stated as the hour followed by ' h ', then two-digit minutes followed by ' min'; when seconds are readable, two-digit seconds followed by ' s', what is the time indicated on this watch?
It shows 10 h 55 min
